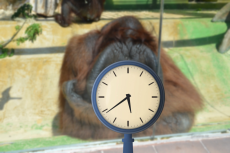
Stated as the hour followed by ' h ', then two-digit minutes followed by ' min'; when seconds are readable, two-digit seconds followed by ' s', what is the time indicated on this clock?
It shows 5 h 39 min
